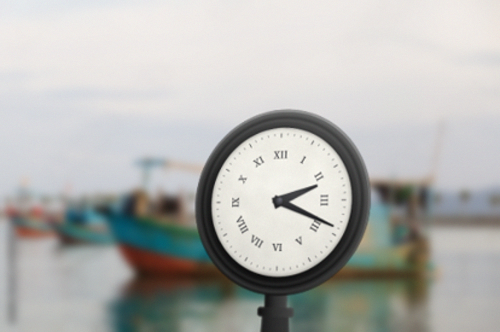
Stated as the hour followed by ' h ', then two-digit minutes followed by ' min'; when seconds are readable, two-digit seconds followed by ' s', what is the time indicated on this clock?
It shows 2 h 19 min
